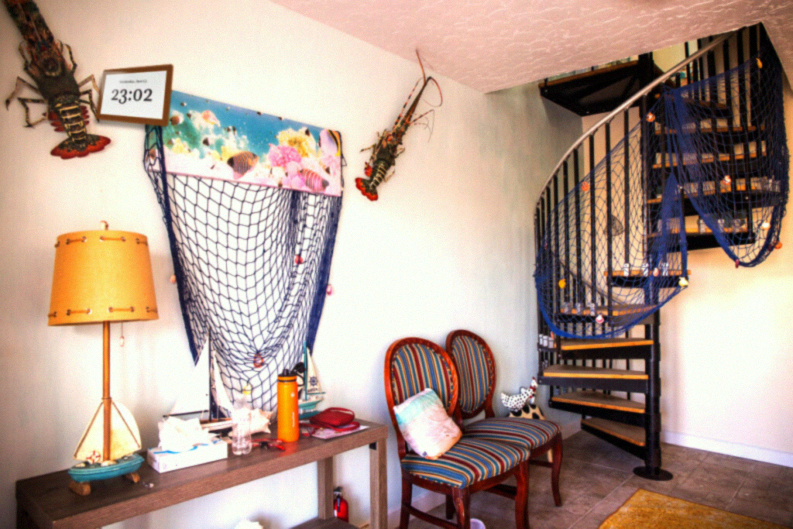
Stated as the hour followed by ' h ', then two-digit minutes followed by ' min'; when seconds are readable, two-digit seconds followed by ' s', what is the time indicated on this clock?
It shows 23 h 02 min
